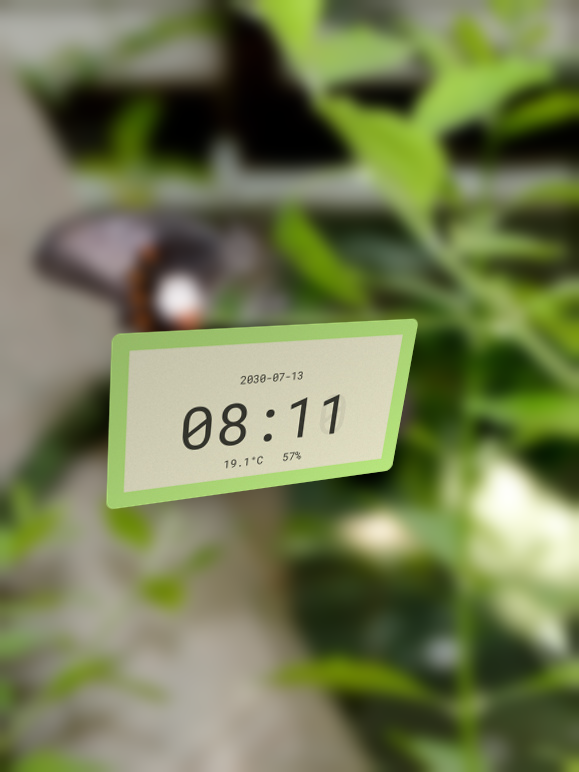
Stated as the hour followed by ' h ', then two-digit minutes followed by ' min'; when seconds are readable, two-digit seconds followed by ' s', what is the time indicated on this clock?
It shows 8 h 11 min
